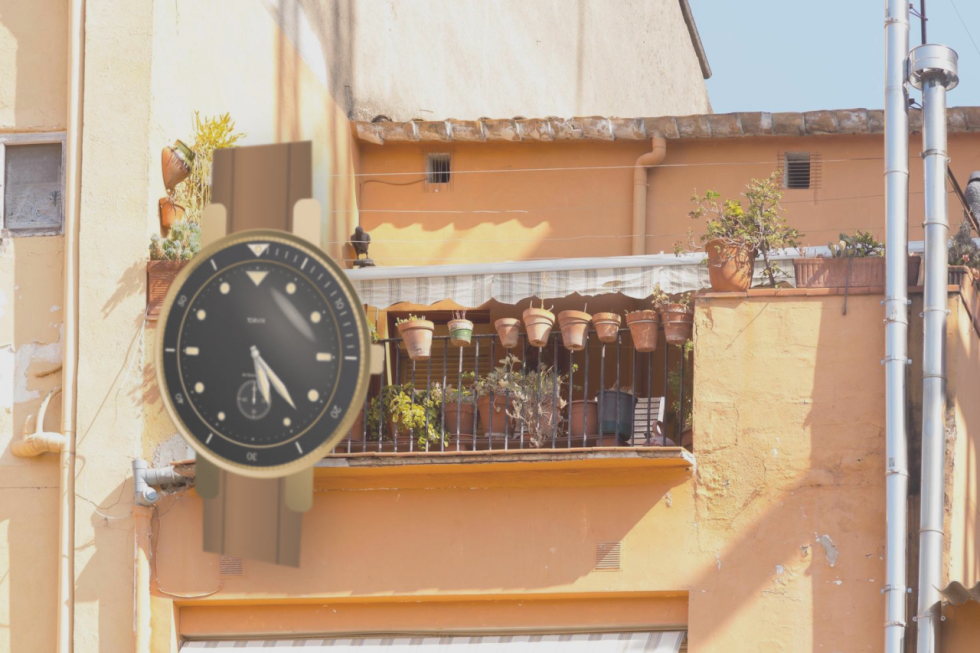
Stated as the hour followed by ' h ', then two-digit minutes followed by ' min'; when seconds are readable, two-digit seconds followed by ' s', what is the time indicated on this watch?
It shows 5 h 23 min
